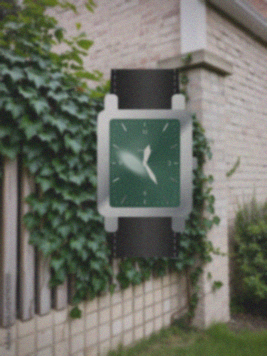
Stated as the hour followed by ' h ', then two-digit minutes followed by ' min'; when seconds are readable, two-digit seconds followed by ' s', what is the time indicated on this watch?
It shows 12 h 25 min
